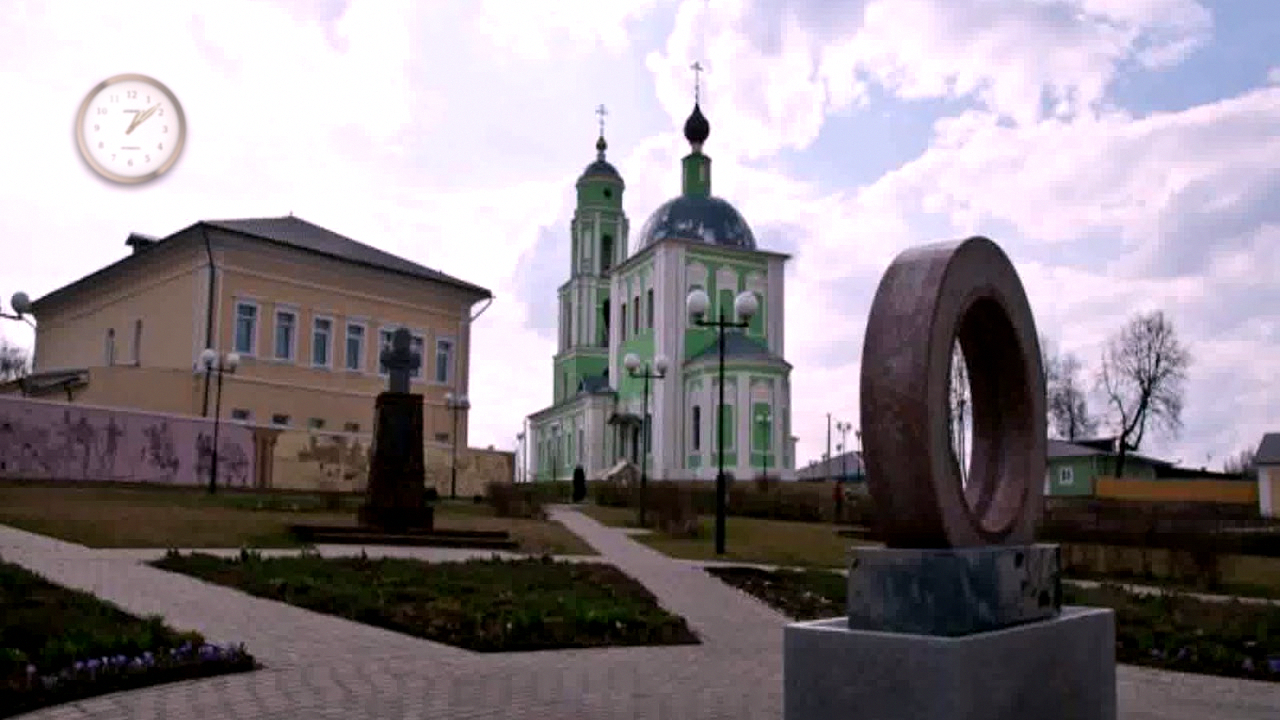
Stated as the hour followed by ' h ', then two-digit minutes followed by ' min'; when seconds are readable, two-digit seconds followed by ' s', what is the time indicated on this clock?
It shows 1 h 08 min
